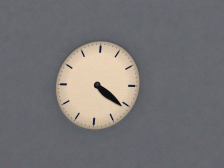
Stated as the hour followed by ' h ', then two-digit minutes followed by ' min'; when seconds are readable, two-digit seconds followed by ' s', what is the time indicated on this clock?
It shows 4 h 21 min
